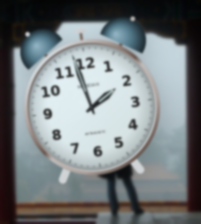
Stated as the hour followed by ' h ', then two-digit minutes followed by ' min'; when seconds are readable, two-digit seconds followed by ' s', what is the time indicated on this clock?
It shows 1 h 58 min
